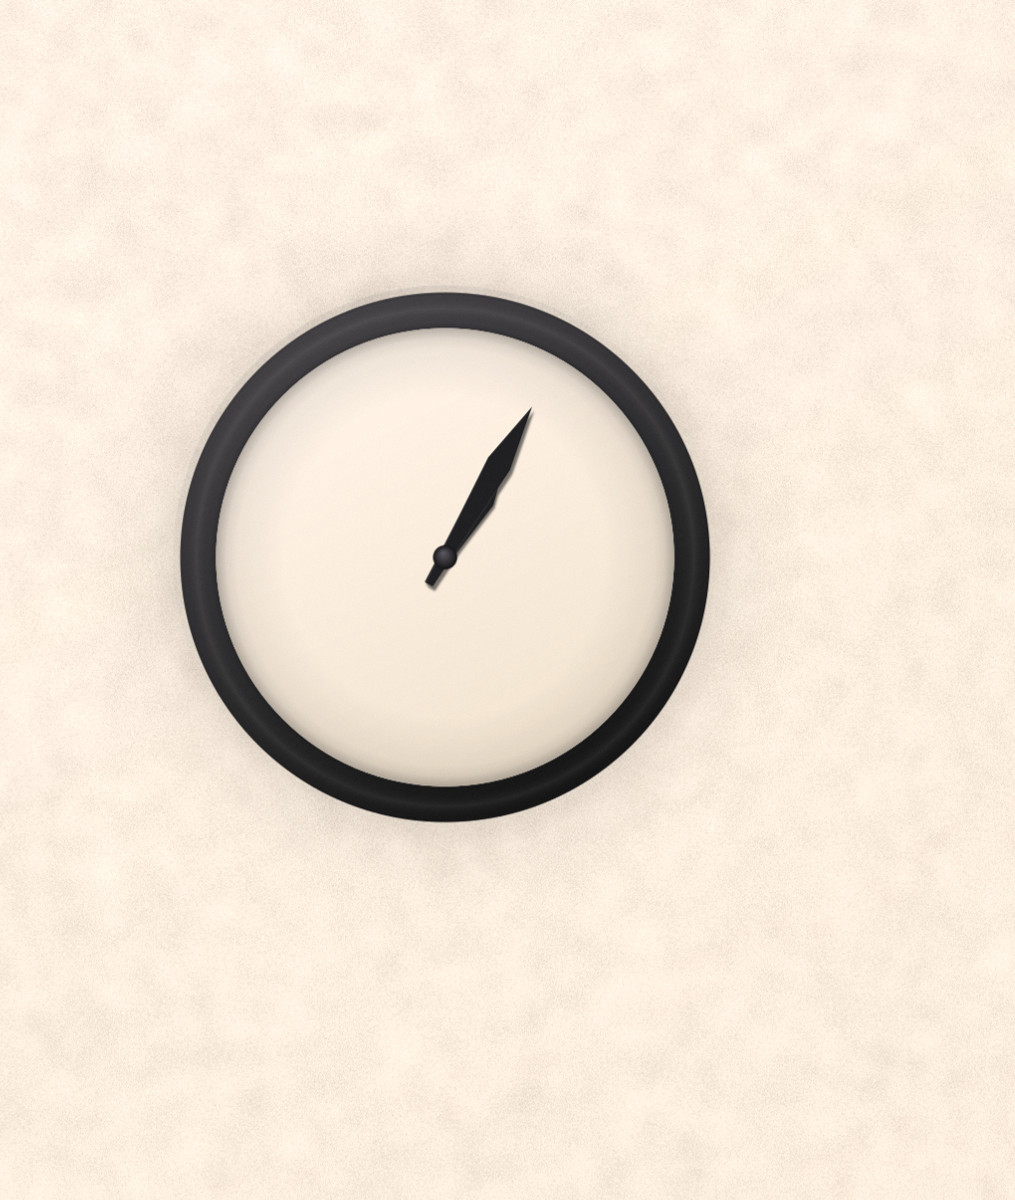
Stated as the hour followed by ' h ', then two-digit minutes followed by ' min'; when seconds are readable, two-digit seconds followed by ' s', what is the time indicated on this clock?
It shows 1 h 05 min
